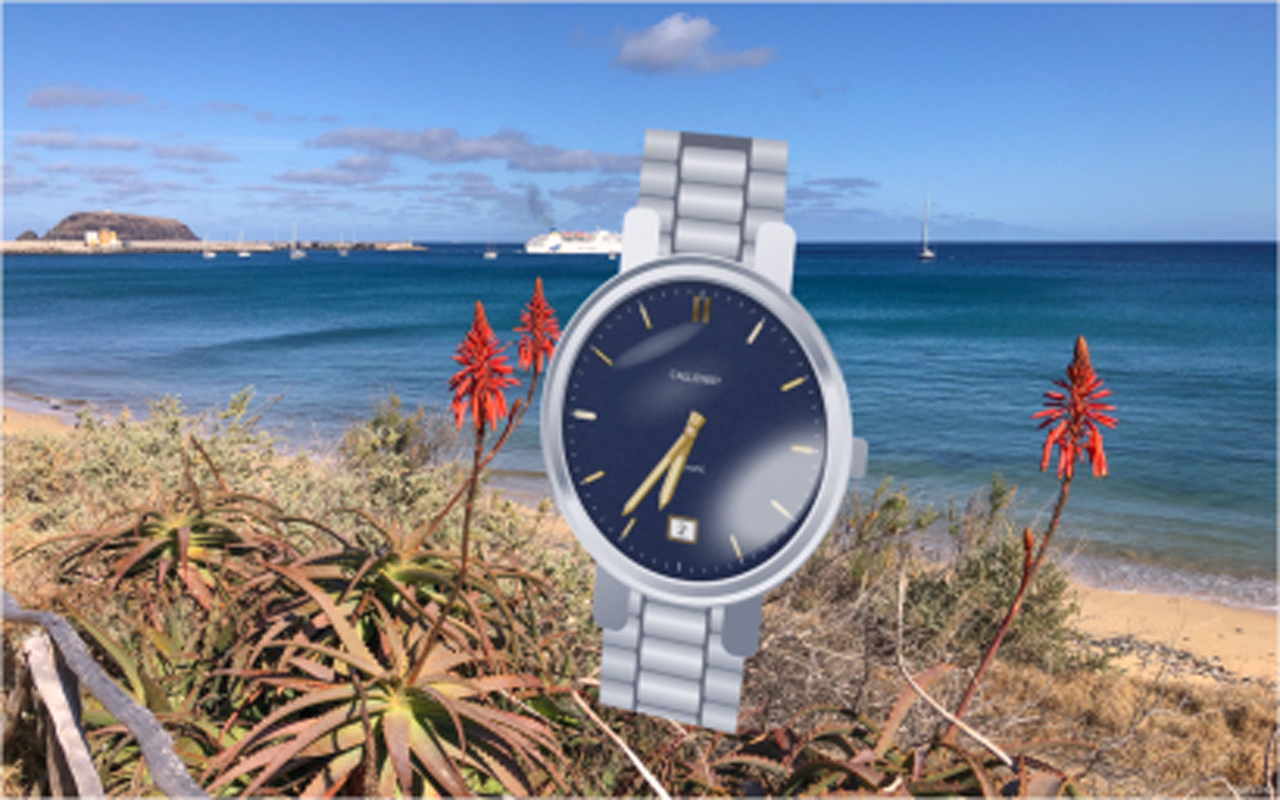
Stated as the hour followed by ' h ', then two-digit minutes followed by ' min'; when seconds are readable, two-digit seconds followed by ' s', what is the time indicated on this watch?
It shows 6 h 36 min
